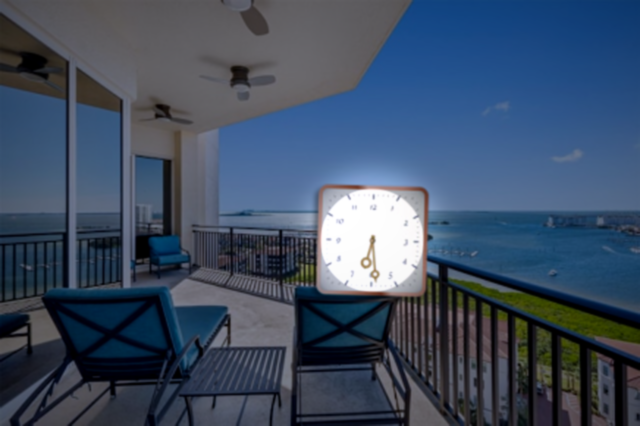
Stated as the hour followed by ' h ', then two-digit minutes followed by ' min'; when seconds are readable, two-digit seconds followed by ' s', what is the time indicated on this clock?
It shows 6 h 29 min
